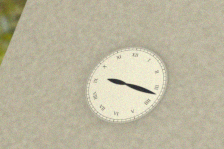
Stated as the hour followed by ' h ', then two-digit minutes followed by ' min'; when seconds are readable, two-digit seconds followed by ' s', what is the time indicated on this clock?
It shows 9 h 17 min
